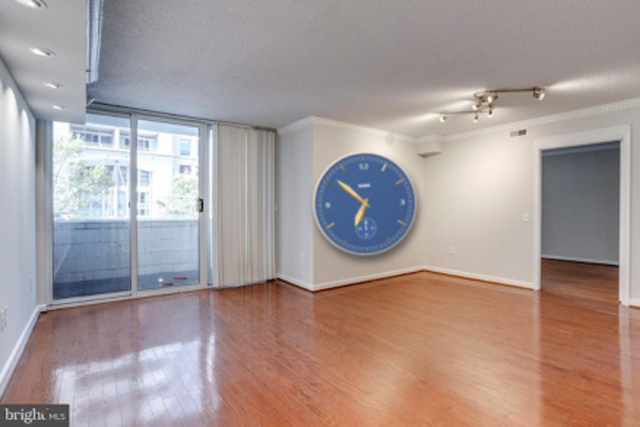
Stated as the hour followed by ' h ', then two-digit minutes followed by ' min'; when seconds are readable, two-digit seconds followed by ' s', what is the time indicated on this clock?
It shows 6 h 52 min
